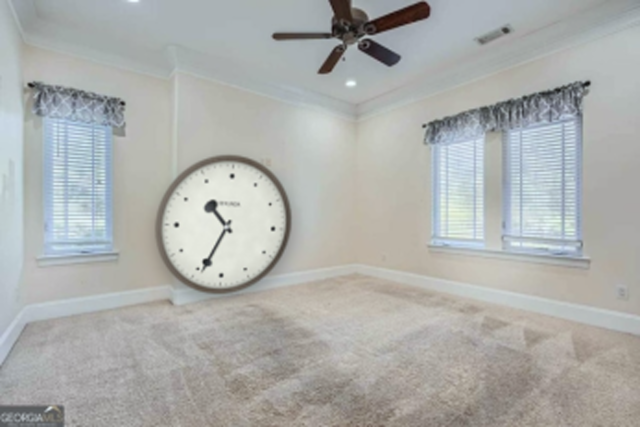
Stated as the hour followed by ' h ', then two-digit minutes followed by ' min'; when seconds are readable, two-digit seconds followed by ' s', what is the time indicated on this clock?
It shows 10 h 34 min
